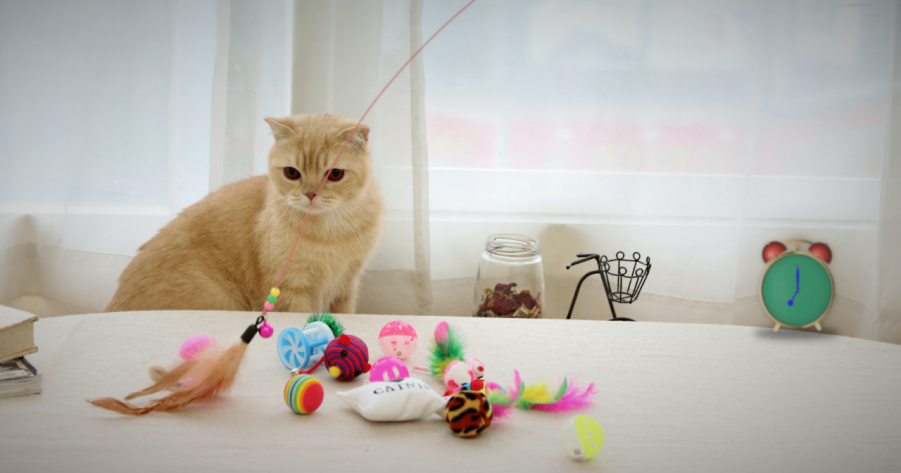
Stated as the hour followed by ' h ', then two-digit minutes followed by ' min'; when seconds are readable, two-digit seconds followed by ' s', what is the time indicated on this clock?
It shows 7 h 00 min
